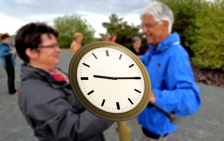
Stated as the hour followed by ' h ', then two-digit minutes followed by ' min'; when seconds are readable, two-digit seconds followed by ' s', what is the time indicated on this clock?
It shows 9 h 15 min
